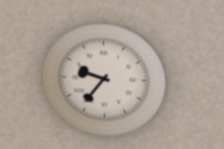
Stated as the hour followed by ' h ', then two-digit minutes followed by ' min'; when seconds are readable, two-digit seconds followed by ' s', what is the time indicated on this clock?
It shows 9 h 36 min
